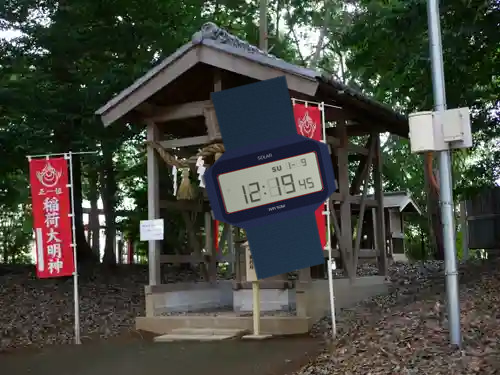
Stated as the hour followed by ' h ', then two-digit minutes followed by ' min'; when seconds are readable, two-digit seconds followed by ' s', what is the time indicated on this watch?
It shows 12 h 19 min 45 s
